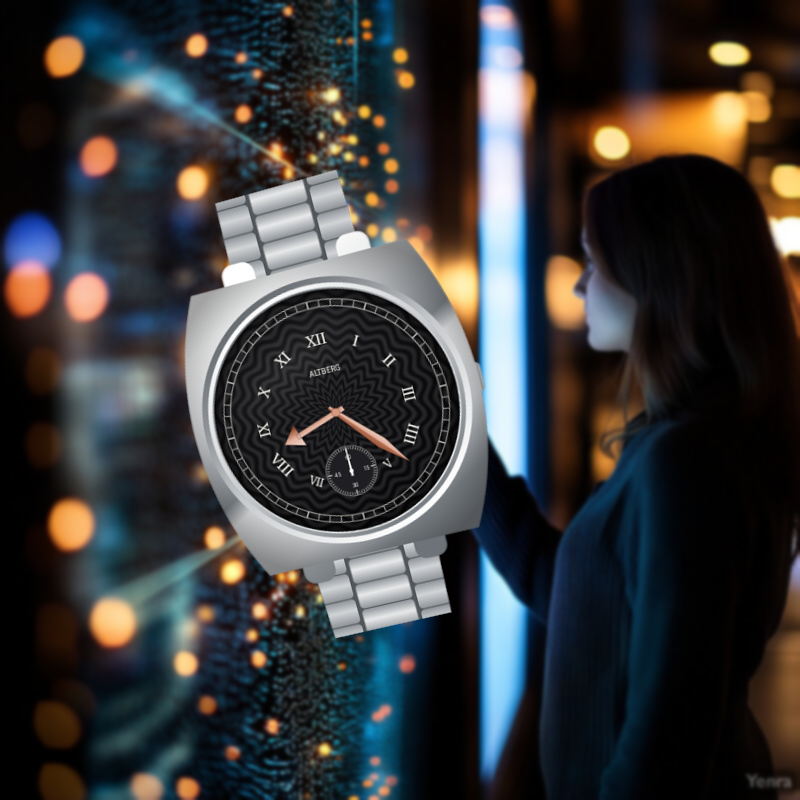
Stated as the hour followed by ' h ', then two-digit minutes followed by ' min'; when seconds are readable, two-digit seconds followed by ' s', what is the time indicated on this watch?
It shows 8 h 23 min
